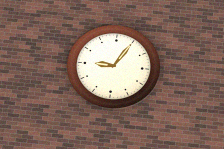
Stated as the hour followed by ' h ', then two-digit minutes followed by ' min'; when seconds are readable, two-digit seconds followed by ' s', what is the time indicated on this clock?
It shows 9 h 05 min
